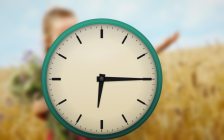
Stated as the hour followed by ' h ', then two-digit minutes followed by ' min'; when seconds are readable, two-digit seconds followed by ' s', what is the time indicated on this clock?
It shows 6 h 15 min
